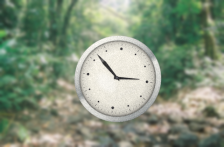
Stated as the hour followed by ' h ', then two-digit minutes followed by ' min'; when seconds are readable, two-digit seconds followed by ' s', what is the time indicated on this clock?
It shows 2 h 52 min
